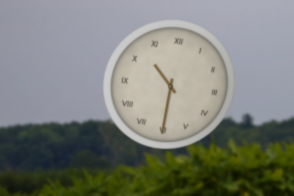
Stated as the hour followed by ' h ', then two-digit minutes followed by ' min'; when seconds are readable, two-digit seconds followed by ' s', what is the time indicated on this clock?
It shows 10 h 30 min
